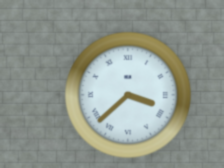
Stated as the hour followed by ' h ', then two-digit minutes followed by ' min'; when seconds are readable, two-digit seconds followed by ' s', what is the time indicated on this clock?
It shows 3 h 38 min
